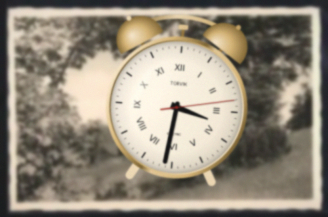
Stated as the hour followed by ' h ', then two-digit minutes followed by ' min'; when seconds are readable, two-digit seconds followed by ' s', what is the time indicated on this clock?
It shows 3 h 31 min 13 s
